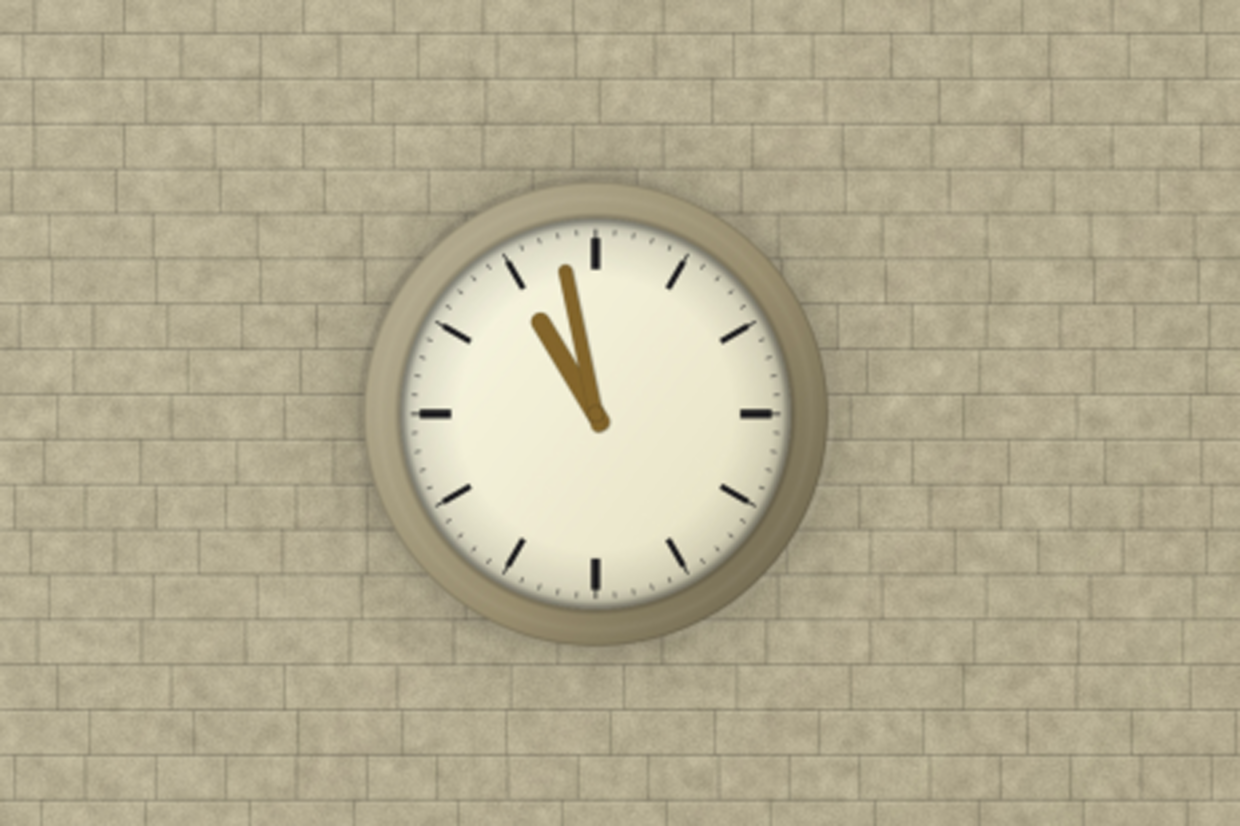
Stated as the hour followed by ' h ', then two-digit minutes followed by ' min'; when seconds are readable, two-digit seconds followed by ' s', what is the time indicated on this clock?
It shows 10 h 58 min
